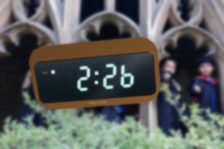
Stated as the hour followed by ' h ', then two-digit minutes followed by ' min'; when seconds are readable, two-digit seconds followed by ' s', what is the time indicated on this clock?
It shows 2 h 26 min
